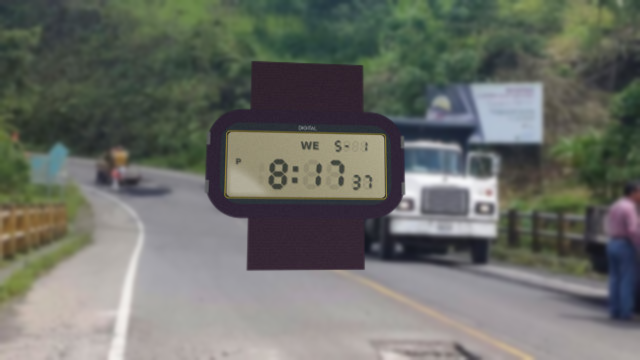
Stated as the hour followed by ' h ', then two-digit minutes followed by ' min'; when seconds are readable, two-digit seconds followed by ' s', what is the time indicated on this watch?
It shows 8 h 17 min 37 s
